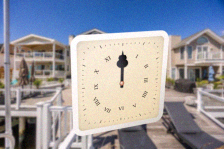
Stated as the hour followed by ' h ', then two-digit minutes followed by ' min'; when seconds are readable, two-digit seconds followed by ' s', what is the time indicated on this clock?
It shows 12 h 00 min
